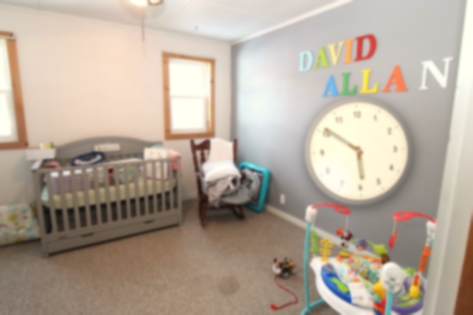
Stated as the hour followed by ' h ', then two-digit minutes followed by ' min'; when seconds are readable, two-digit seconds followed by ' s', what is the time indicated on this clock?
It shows 5 h 51 min
